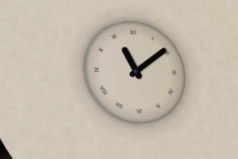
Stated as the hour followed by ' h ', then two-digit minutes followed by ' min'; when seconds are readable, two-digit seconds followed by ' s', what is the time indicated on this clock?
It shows 11 h 09 min
